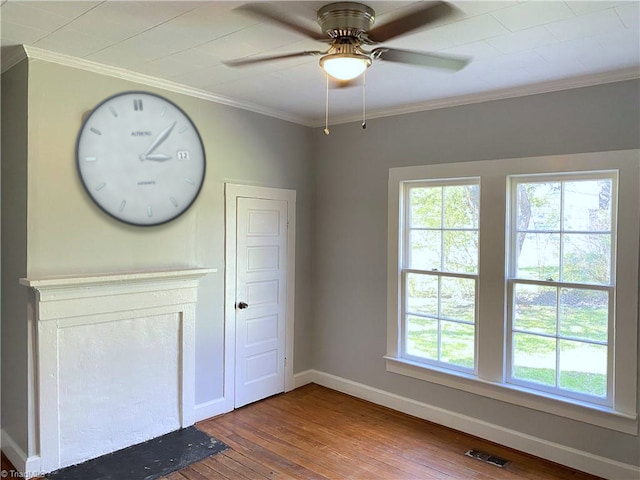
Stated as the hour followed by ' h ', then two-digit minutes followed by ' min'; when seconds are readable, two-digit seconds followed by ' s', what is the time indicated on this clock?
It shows 3 h 08 min
